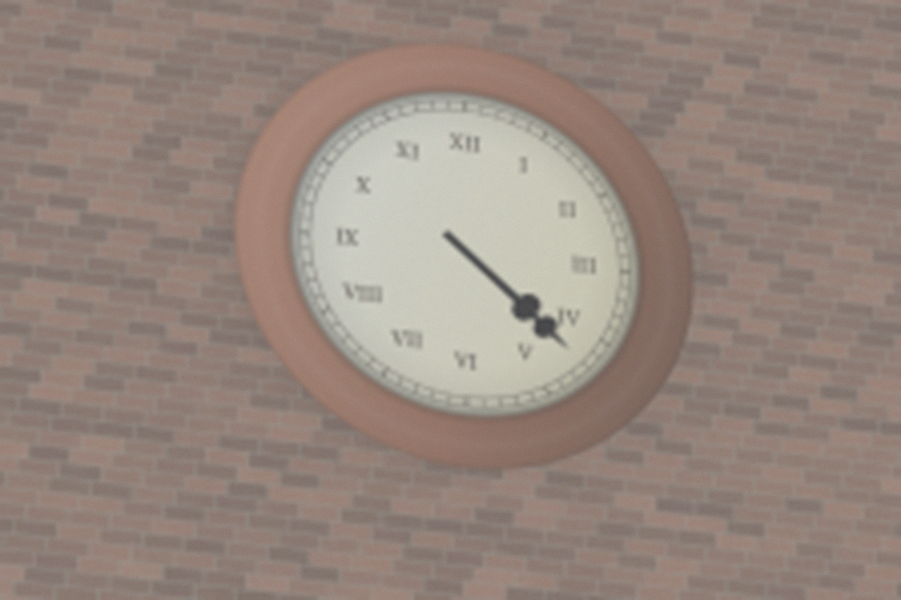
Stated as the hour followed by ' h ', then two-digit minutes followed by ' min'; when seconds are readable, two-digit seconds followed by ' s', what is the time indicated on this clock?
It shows 4 h 22 min
